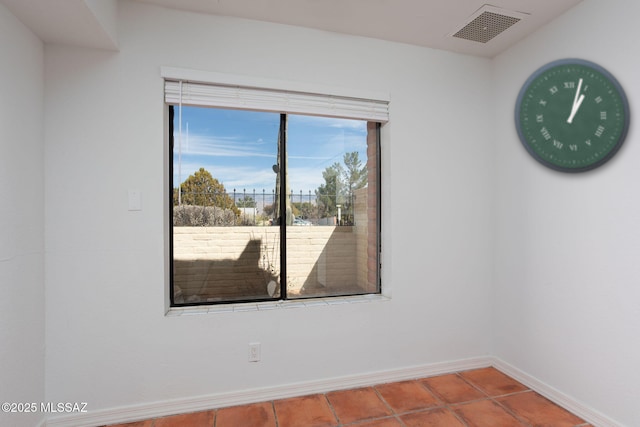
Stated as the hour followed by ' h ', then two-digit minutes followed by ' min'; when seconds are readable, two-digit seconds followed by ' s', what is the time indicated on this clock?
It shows 1 h 03 min
